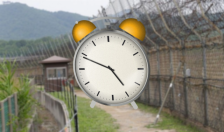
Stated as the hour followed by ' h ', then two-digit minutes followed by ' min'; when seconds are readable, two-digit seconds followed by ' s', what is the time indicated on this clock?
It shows 4 h 49 min
